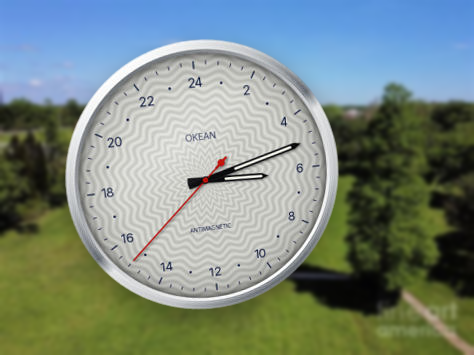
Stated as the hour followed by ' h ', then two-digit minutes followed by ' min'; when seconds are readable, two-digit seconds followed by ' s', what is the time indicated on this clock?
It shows 6 h 12 min 38 s
